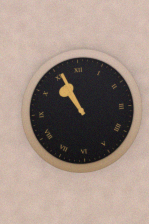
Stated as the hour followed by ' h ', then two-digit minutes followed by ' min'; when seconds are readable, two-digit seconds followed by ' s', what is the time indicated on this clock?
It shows 10 h 56 min
